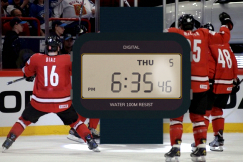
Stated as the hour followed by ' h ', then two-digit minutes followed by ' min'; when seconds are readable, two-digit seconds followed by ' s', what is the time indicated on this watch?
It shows 6 h 35 min 46 s
